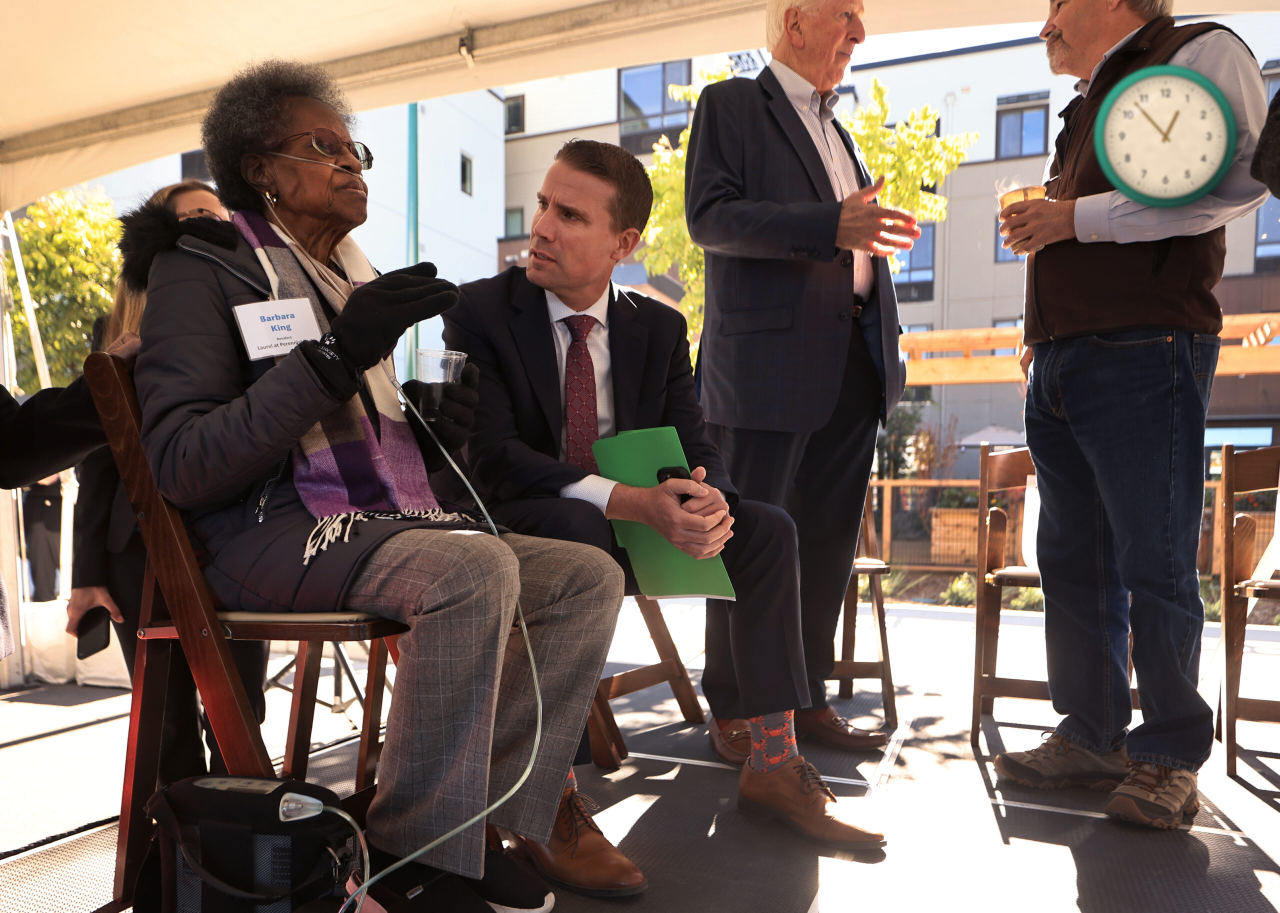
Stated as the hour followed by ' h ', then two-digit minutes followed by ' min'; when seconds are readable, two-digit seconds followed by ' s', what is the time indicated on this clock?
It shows 12 h 53 min
